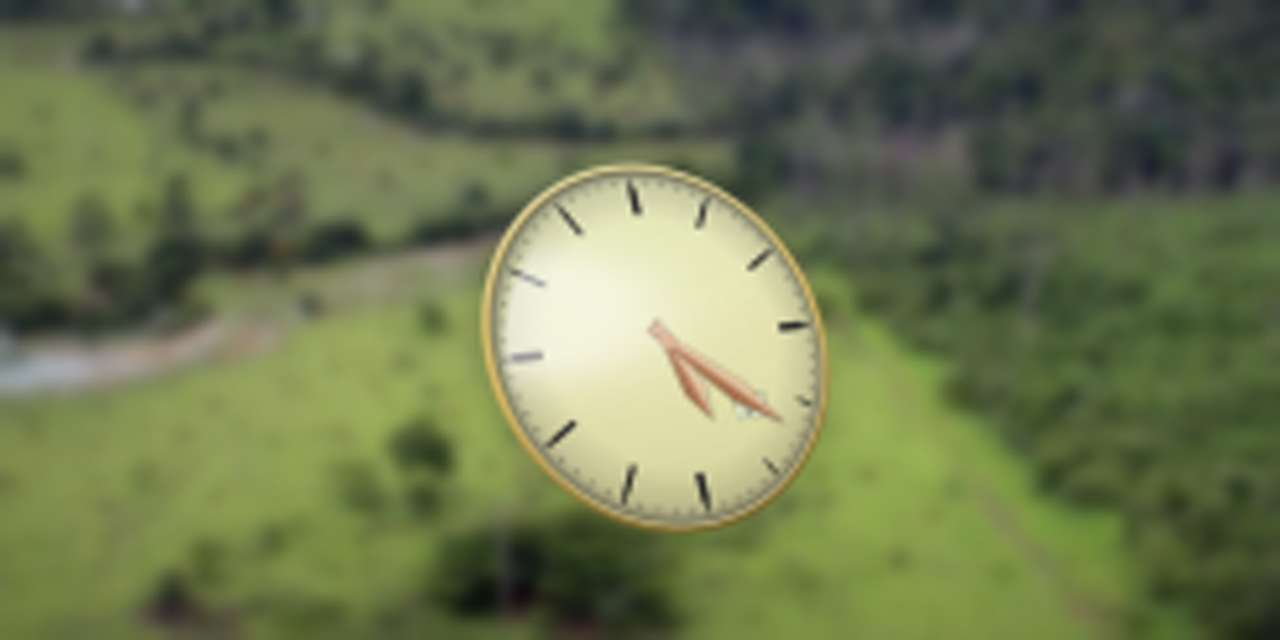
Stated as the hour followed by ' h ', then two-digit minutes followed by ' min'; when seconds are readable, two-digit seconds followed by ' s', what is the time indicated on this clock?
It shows 5 h 22 min
